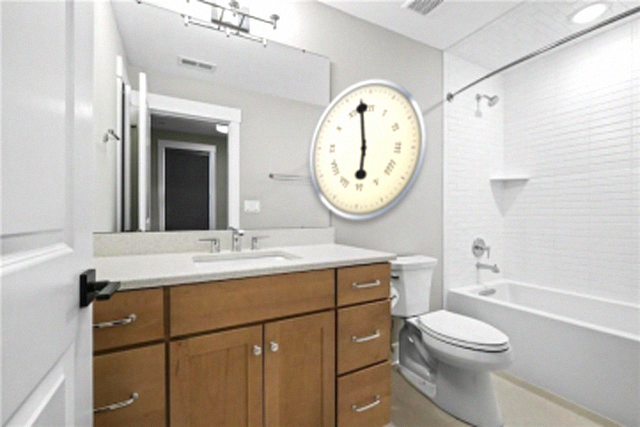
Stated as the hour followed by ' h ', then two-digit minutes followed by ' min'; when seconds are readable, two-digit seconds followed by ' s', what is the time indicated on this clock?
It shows 5 h 58 min
